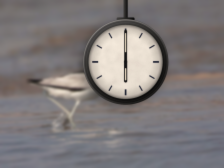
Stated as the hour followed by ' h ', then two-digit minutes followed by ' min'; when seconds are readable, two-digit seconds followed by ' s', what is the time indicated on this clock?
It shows 6 h 00 min
